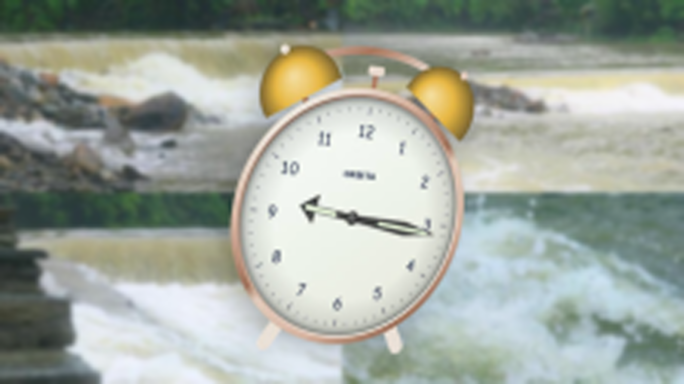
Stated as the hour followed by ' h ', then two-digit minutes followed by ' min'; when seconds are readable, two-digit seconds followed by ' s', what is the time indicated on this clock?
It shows 9 h 16 min
